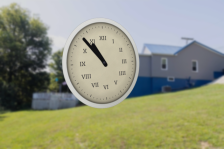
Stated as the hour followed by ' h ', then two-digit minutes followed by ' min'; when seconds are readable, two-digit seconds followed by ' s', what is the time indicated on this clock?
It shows 10 h 53 min
